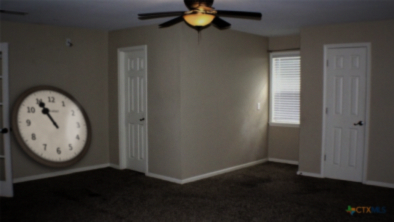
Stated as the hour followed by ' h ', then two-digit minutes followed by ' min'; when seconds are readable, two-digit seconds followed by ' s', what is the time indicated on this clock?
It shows 10 h 55 min
